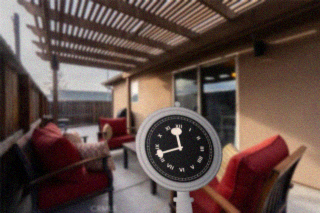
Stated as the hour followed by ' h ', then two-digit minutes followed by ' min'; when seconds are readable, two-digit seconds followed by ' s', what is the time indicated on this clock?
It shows 11 h 42 min
